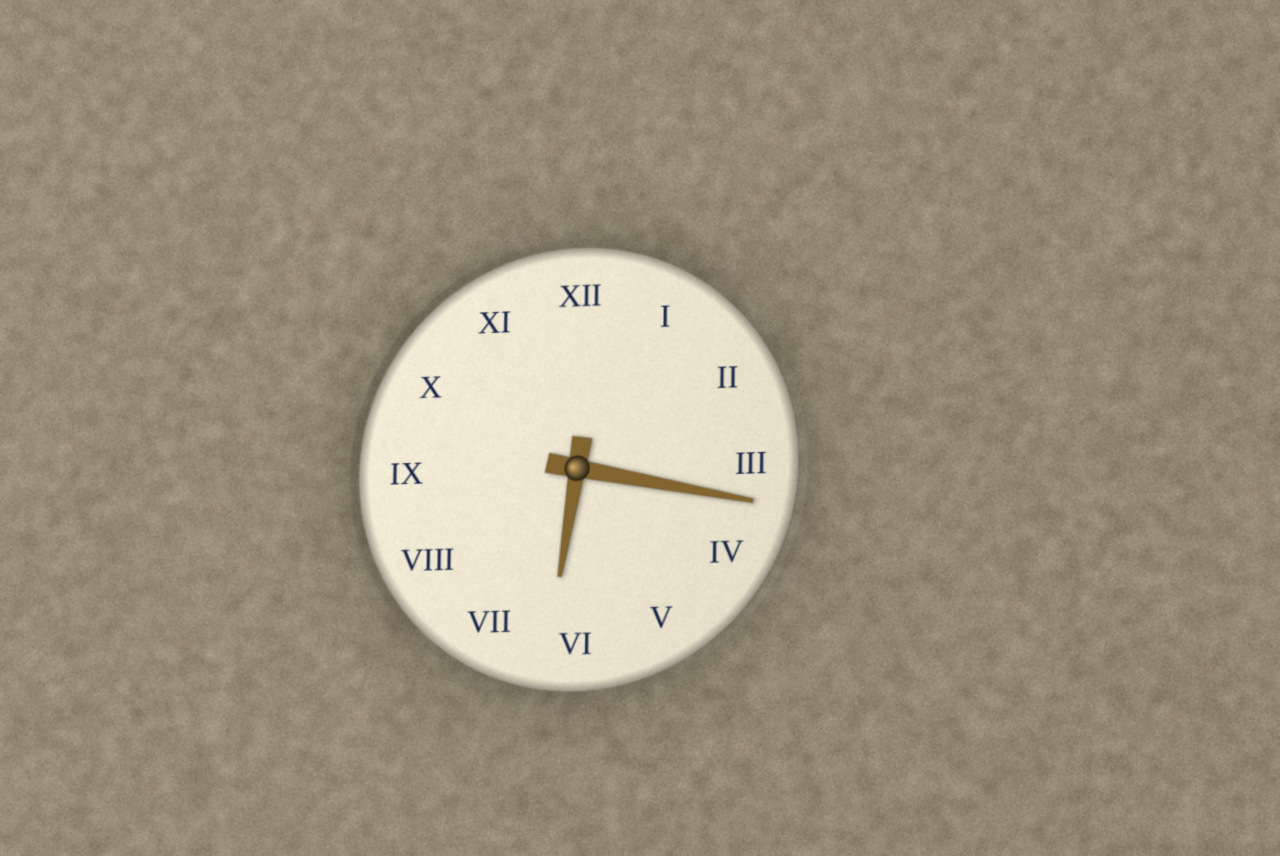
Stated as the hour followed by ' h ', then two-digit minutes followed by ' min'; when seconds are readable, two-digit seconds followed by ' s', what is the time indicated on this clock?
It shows 6 h 17 min
